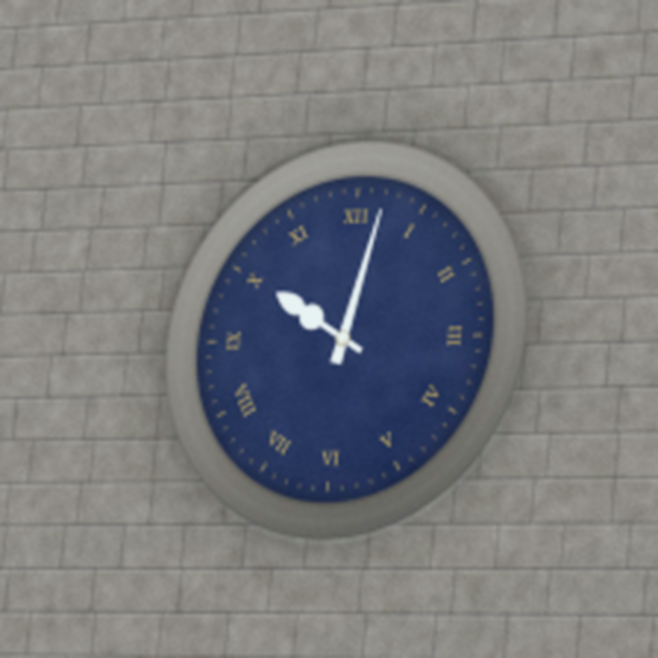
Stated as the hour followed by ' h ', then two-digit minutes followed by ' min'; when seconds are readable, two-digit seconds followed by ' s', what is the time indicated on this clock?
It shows 10 h 02 min
